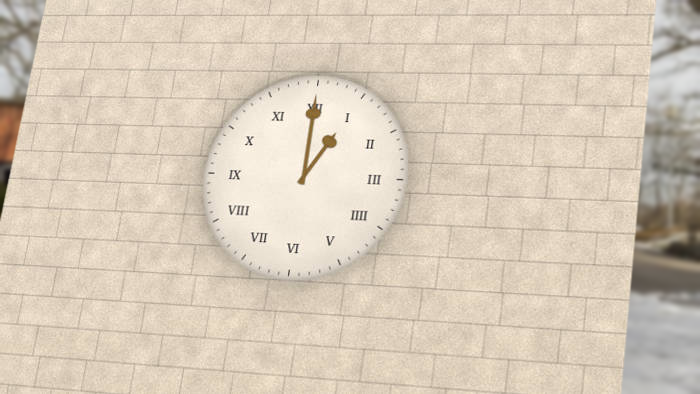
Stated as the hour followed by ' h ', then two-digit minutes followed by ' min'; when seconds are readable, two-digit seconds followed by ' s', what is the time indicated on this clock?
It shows 1 h 00 min
